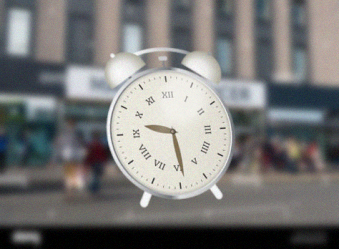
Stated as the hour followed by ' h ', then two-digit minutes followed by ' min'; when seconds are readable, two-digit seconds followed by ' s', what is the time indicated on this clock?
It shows 9 h 29 min
